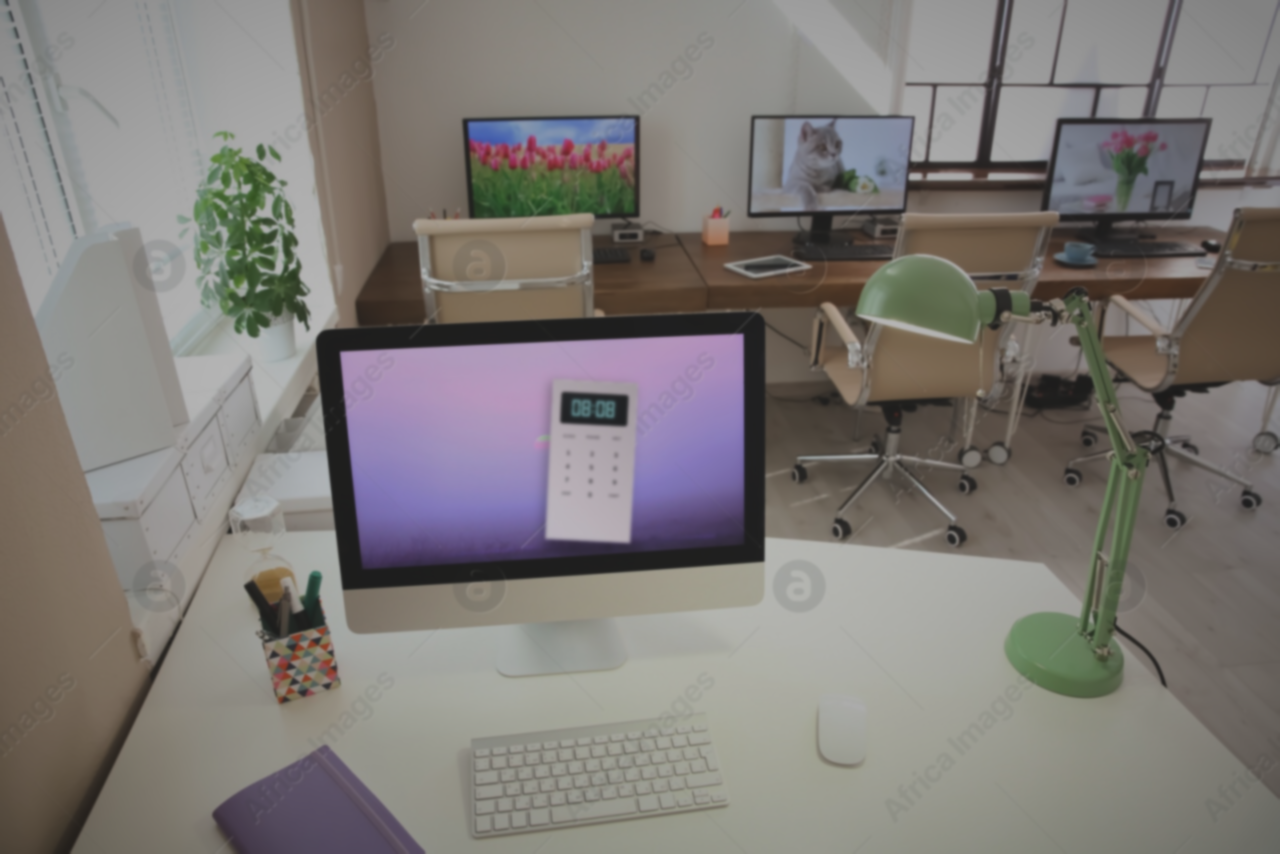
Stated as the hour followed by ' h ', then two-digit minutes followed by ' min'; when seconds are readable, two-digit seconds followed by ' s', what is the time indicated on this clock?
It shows 8 h 08 min
